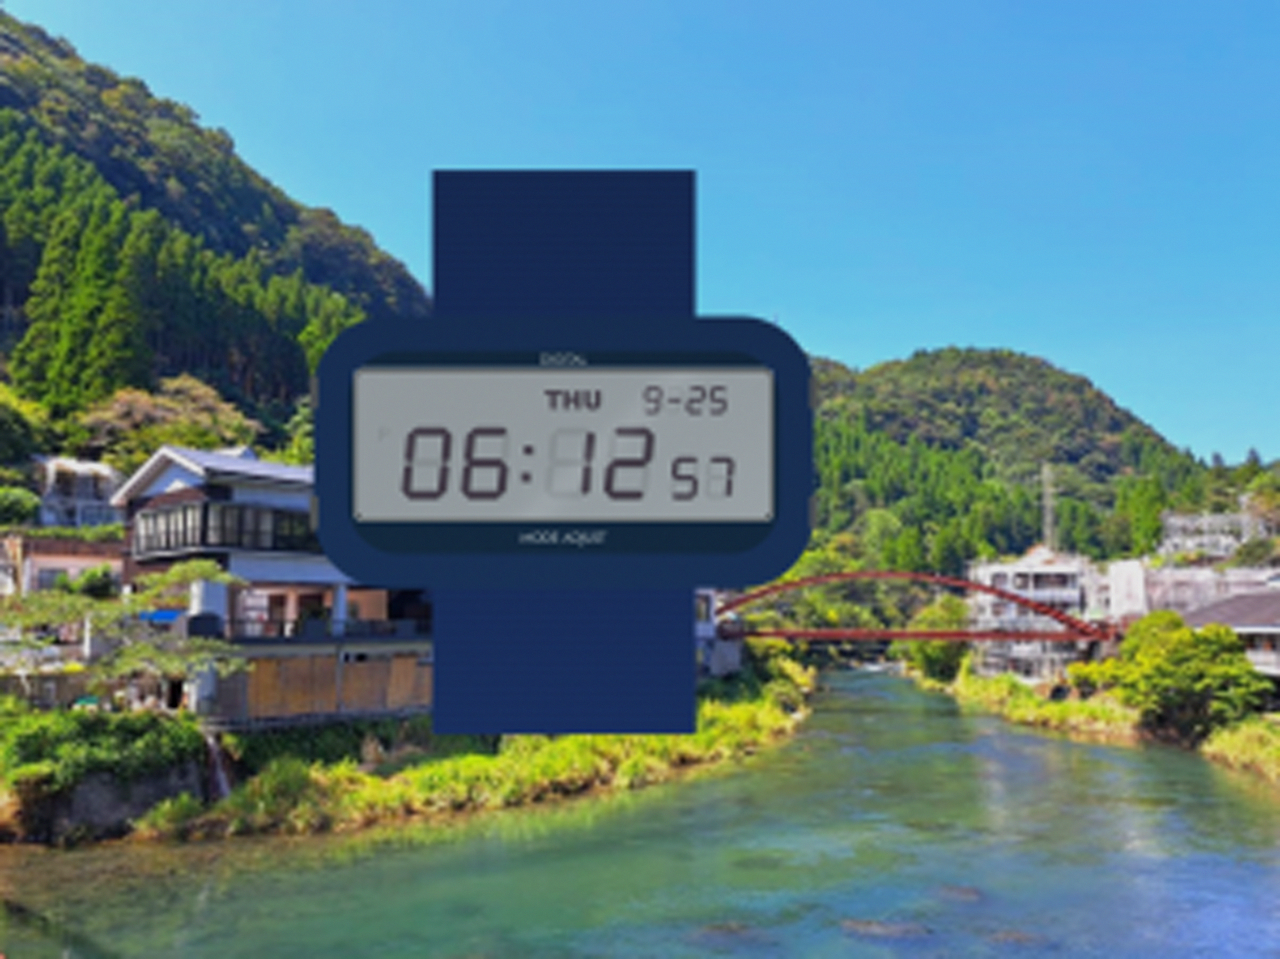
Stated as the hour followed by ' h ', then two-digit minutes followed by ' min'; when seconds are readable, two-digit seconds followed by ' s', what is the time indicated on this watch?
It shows 6 h 12 min 57 s
